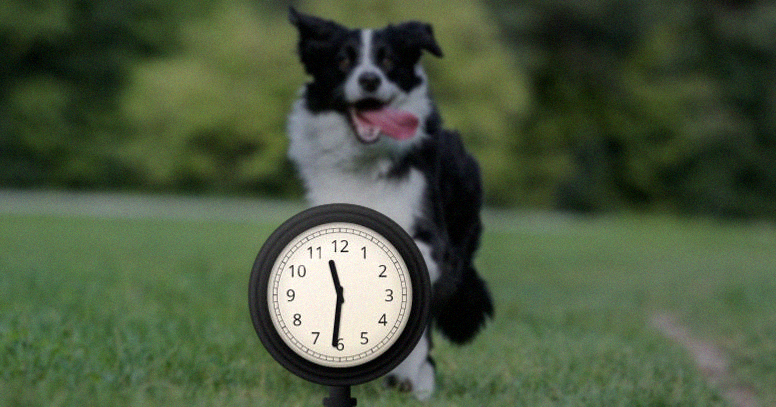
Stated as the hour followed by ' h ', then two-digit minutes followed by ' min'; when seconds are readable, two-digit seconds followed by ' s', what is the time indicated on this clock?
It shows 11 h 31 min
